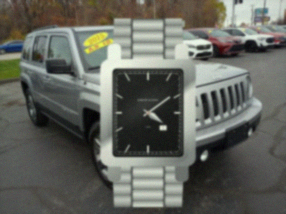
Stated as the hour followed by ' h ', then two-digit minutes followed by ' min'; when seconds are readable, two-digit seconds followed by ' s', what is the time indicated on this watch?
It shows 4 h 09 min
